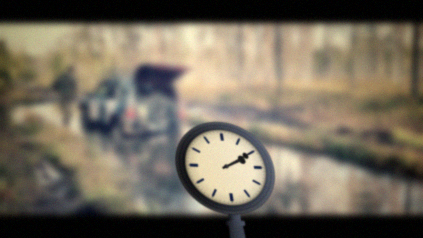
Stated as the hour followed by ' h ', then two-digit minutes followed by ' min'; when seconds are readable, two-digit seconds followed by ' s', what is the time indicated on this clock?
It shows 2 h 10 min
